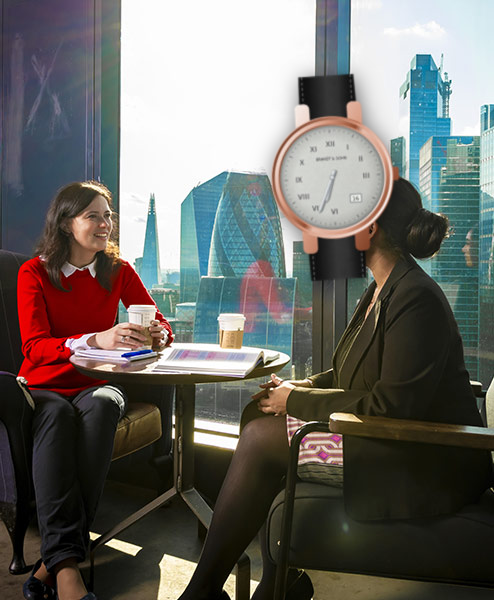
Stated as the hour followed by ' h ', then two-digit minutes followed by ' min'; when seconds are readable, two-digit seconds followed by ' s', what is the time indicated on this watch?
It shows 6 h 34 min
